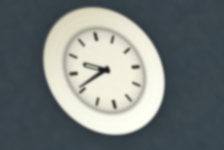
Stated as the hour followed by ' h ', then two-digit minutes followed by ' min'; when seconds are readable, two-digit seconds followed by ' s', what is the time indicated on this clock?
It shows 9 h 41 min
